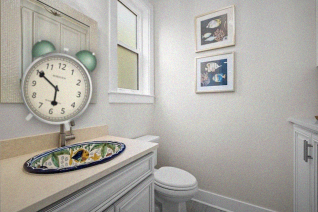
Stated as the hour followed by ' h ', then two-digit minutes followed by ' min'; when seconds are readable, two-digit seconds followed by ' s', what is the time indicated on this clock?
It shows 5 h 50 min
